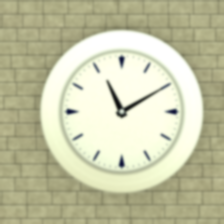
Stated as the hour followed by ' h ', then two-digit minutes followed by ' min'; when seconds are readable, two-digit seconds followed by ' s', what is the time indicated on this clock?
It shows 11 h 10 min
